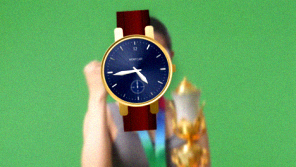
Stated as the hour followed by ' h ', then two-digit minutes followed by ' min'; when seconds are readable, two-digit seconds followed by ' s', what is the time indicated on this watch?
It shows 4 h 44 min
